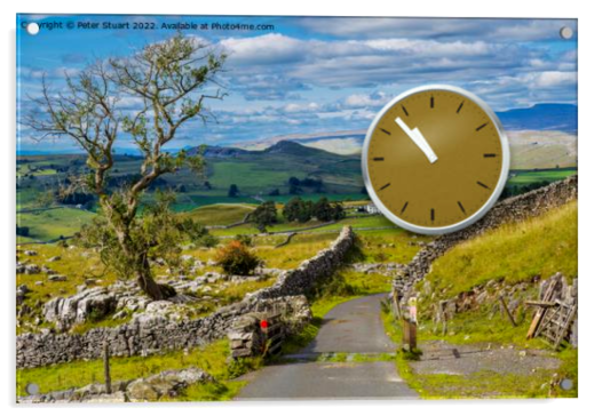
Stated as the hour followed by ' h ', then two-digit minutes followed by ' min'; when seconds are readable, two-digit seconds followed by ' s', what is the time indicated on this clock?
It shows 10 h 53 min
